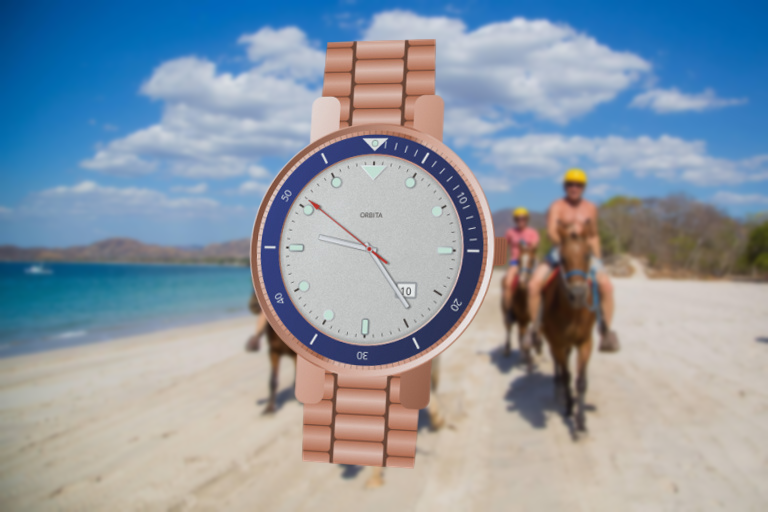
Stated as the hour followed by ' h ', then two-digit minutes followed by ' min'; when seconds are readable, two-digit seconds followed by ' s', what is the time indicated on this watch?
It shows 9 h 23 min 51 s
